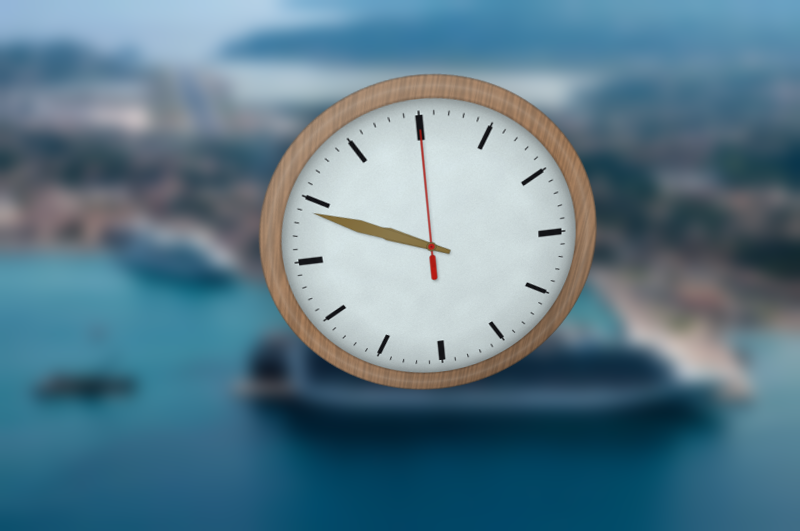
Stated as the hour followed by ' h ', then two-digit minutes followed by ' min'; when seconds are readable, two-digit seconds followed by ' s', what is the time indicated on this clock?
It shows 9 h 49 min 00 s
